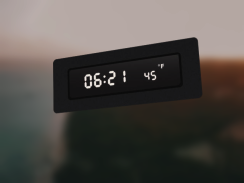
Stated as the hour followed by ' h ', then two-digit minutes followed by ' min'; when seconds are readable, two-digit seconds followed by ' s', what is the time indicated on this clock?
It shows 6 h 21 min
